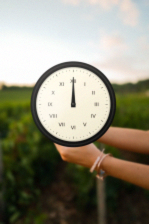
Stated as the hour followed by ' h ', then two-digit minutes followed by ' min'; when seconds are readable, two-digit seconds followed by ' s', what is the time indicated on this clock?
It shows 12 h 00 min
